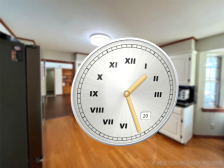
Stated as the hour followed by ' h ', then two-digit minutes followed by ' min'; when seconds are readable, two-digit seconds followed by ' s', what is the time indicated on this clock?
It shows 1 h 26 min
